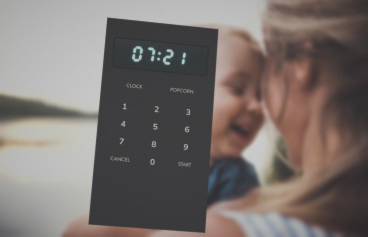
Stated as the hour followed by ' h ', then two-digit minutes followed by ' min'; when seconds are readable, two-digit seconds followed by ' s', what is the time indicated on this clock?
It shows 7 h 21 min
